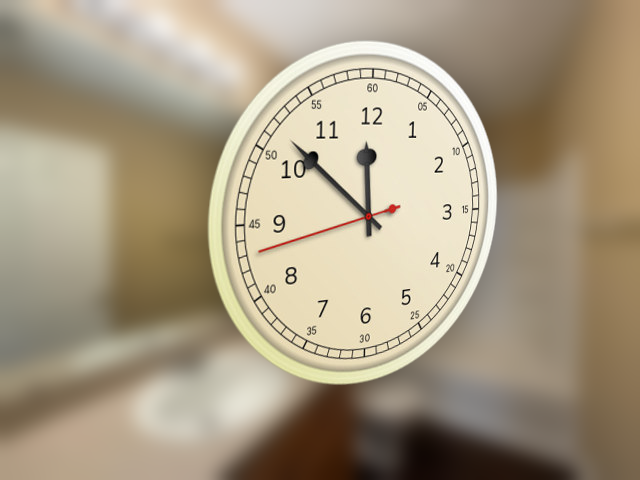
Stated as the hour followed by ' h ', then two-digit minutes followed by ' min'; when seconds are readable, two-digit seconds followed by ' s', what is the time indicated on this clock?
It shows 11 h 51 min 43 s
